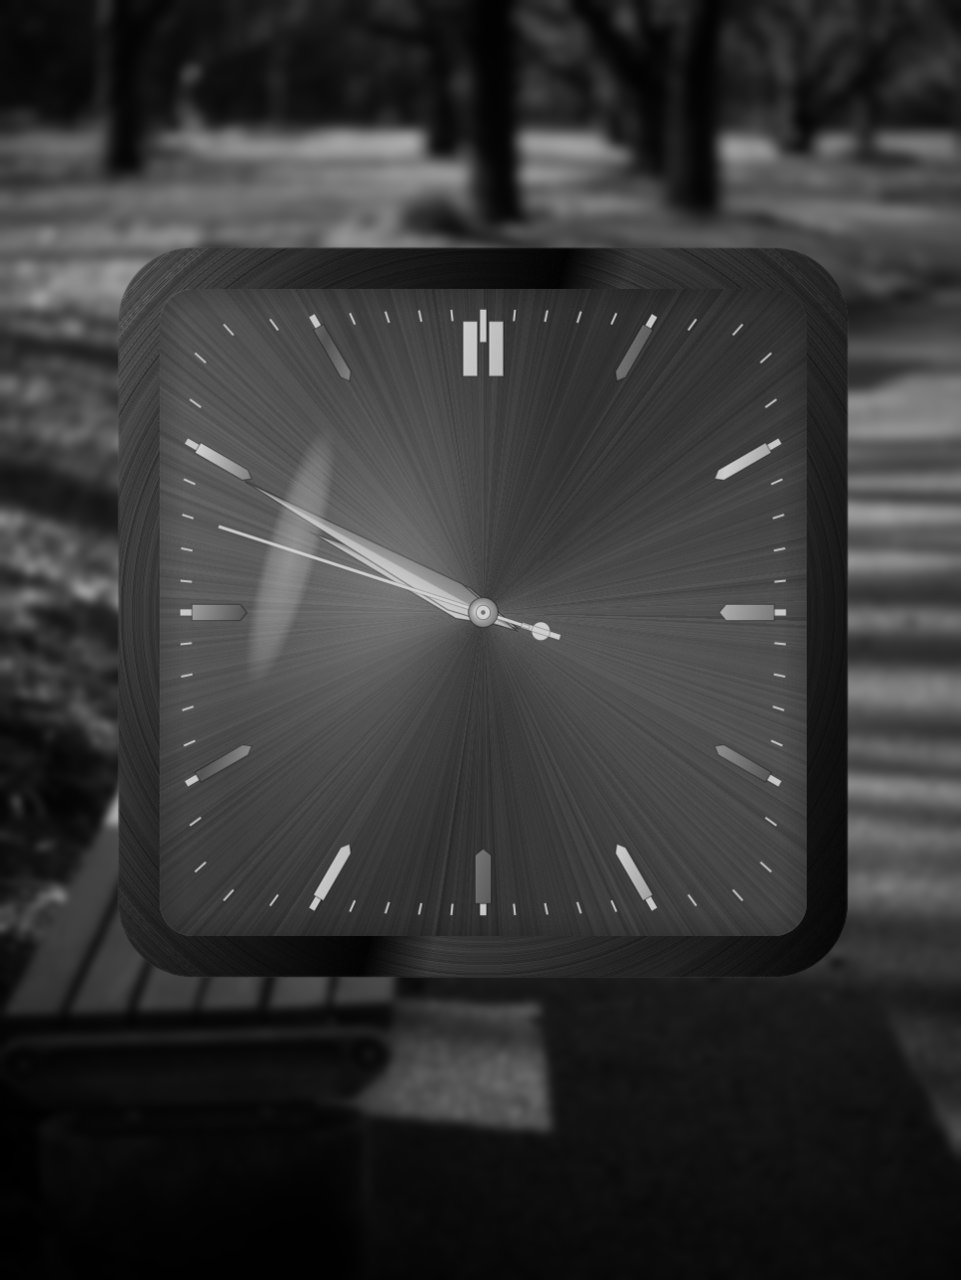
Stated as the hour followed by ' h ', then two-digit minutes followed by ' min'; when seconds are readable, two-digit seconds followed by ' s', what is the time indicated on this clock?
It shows 9 h 49 min 48 s
